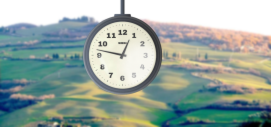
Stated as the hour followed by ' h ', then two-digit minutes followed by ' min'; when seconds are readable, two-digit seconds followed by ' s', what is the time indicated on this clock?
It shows 12 h 47 min
